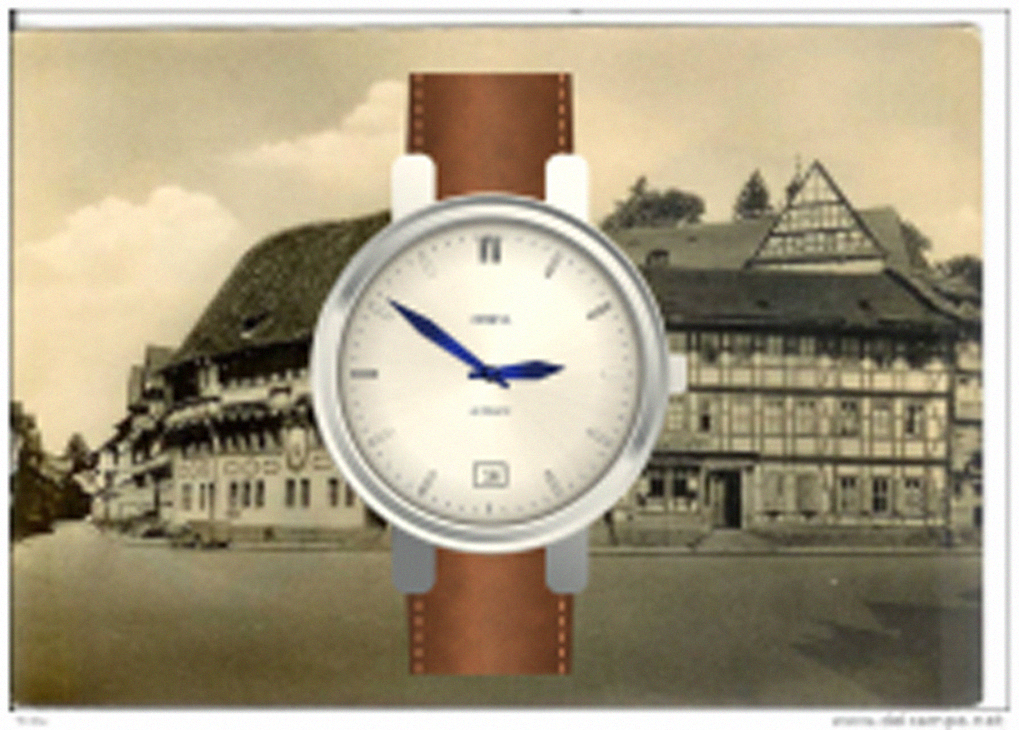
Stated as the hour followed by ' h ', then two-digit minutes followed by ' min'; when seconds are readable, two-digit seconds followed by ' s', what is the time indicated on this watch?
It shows 2 h 51 min
